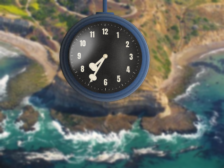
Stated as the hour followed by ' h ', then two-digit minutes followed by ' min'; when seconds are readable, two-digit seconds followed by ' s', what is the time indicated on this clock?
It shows 7 h 35 min
